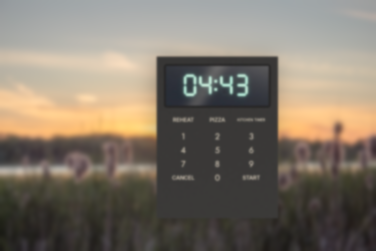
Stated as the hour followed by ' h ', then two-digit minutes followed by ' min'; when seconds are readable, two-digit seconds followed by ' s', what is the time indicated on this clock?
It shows 4 h 43 min
